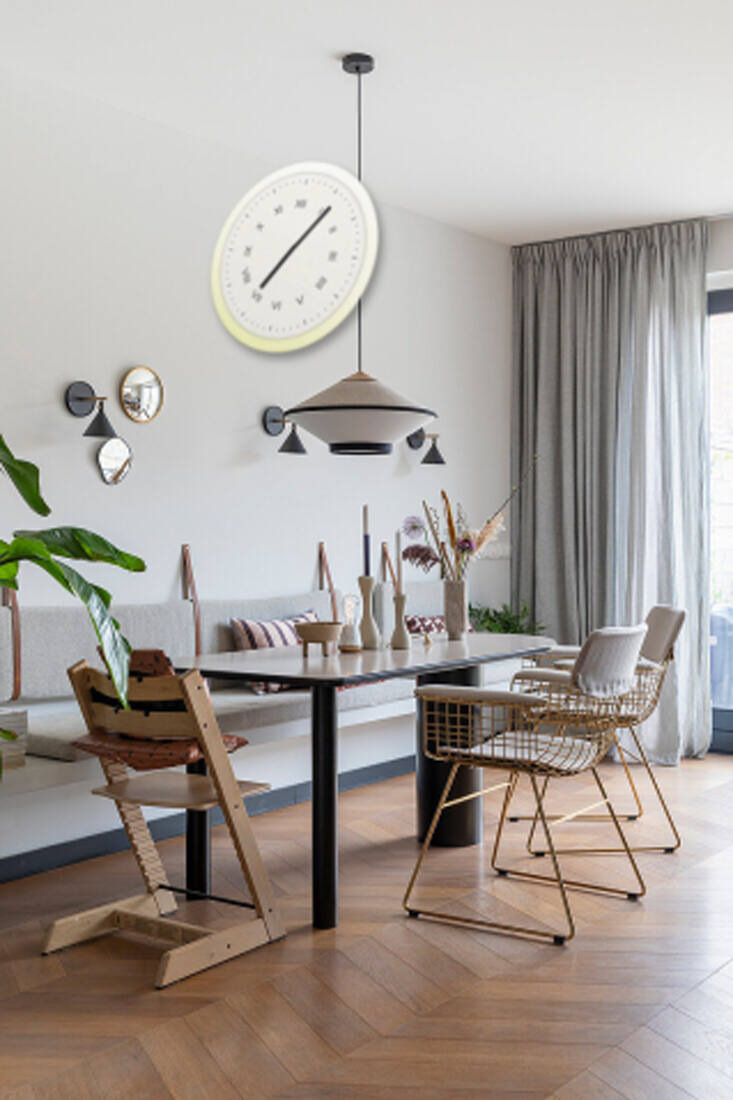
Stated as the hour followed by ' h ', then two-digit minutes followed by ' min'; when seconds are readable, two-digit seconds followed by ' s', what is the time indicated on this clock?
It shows 7 h 06 min
